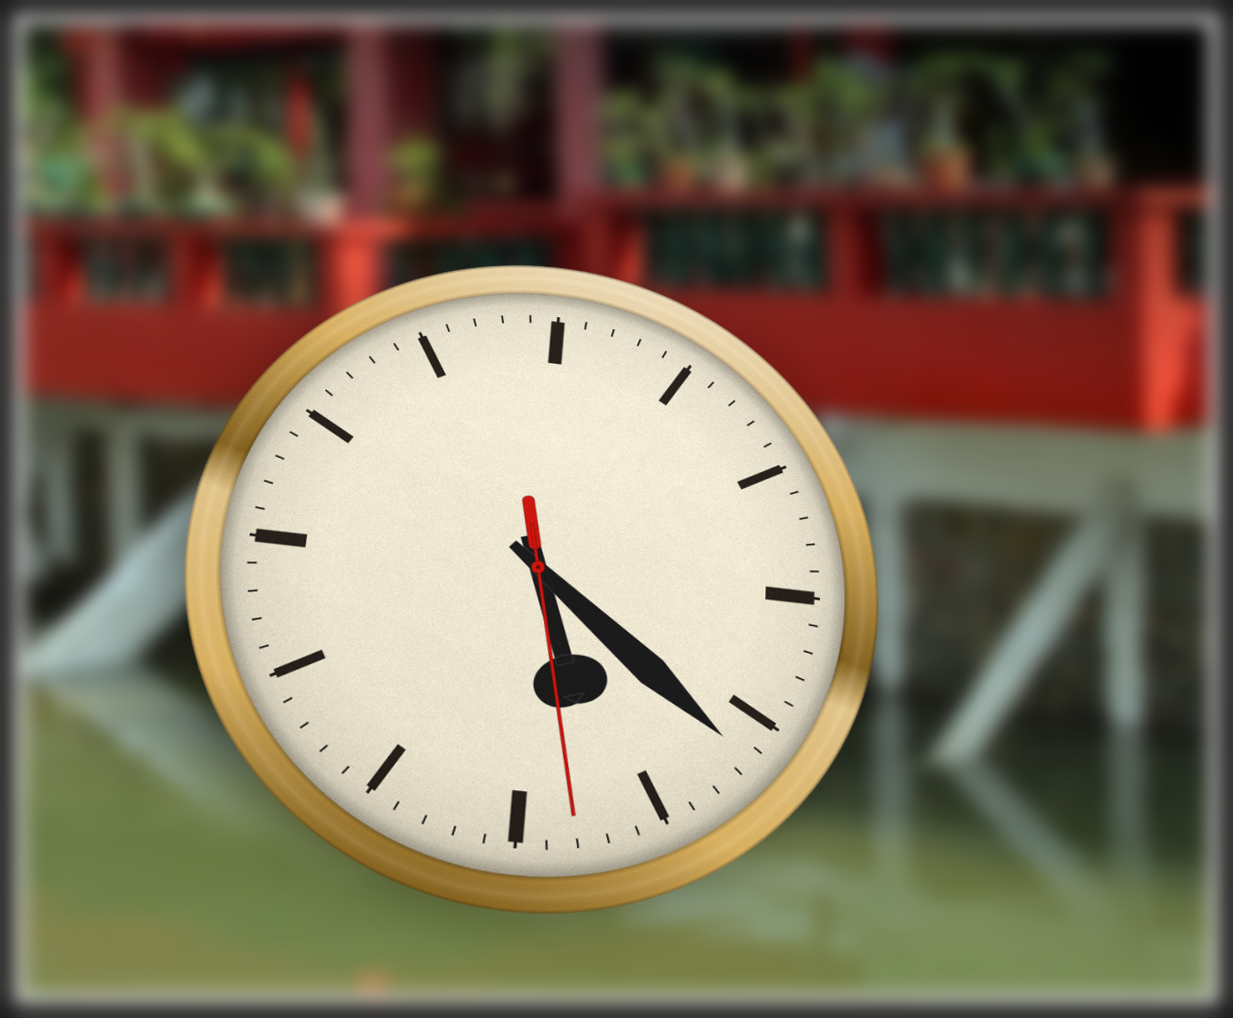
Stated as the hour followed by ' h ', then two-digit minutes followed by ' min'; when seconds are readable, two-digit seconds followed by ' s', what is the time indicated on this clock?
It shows 5 h 21 min 28 s
